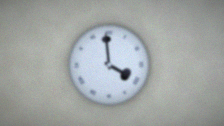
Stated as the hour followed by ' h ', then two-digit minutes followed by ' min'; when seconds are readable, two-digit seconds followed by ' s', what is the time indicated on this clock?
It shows 3 h 59 min
